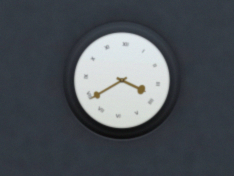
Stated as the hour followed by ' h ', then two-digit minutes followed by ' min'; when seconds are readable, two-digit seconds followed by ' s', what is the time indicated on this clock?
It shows 3 h 39 min
